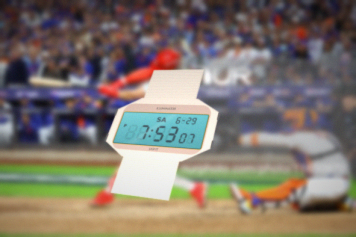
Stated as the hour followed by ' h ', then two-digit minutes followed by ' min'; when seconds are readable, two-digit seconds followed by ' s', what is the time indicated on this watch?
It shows 7 h 53 min 07 s
